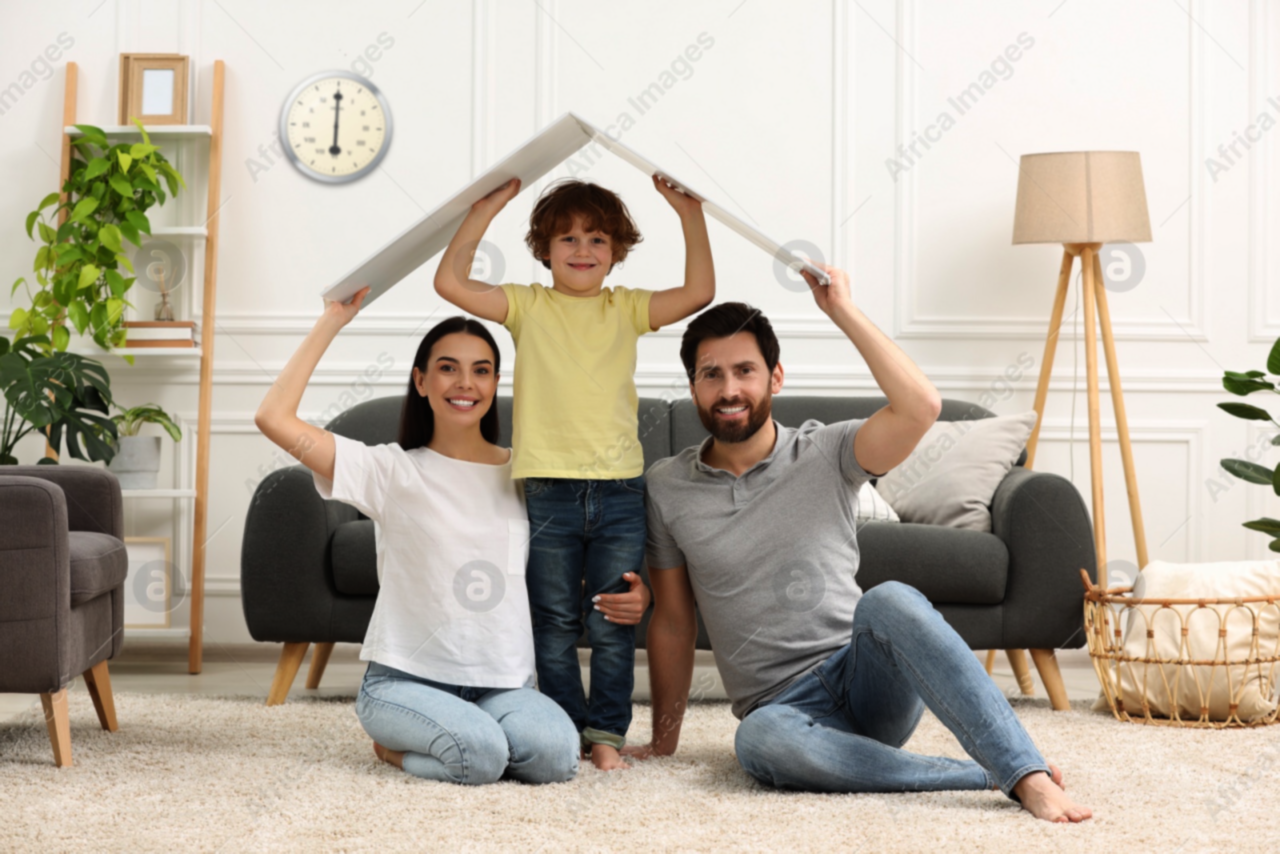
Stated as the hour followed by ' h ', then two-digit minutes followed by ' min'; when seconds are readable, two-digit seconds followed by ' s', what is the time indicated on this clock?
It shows 6 h 00 min
